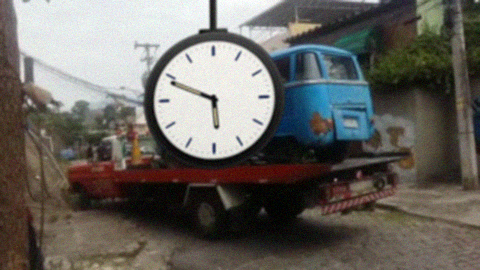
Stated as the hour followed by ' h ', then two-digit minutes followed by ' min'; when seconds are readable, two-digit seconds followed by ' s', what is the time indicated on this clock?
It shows 5 h 49 min
